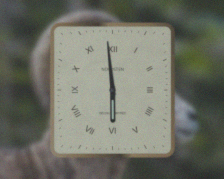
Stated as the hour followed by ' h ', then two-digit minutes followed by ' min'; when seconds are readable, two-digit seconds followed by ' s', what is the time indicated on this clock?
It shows 5 h 59 min
